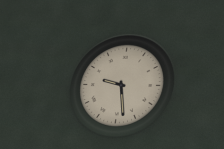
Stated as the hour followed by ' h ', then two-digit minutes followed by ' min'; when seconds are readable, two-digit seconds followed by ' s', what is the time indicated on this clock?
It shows 9 h 28 min
